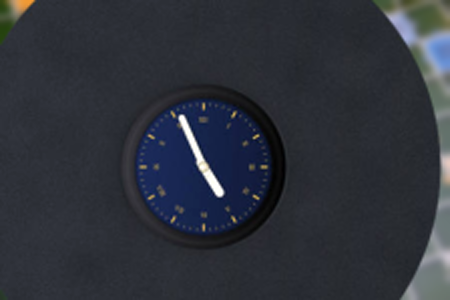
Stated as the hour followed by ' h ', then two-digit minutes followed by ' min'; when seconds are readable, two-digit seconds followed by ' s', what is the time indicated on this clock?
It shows 4 h 56 min
